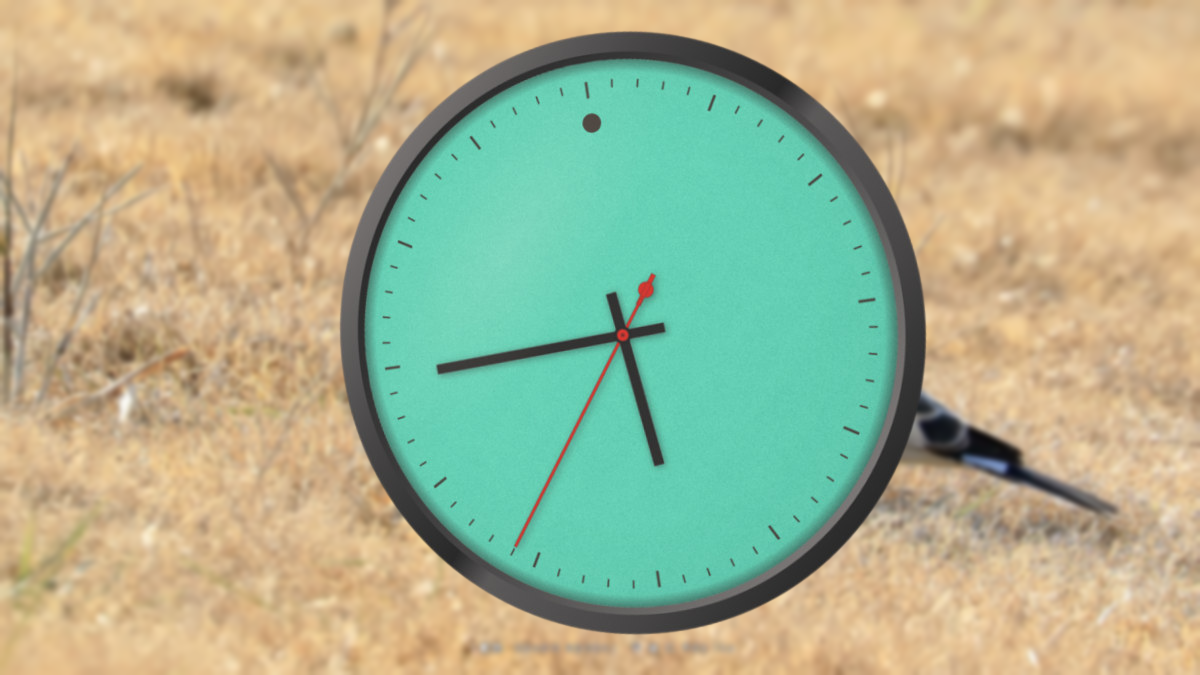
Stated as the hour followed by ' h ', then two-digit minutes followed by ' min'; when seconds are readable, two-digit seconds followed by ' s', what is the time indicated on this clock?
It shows 5 h 44 min 36 s
